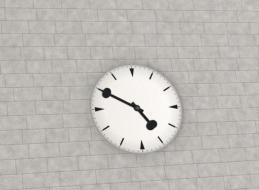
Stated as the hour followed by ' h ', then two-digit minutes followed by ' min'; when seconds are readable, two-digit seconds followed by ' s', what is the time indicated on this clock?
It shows 4 h 50 min
